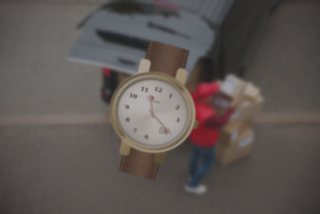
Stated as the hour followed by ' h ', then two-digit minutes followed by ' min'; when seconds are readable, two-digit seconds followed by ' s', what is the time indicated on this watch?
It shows 11 h 21 min
